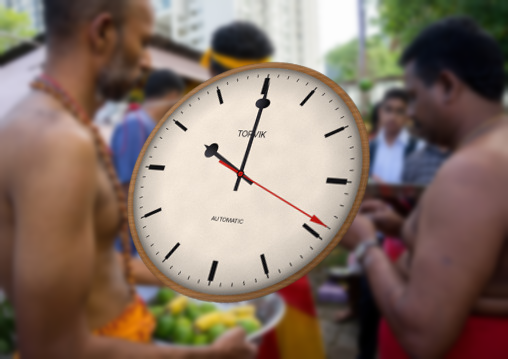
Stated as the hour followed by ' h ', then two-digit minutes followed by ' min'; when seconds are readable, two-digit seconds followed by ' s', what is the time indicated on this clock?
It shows 10 h 00 min 19 s
